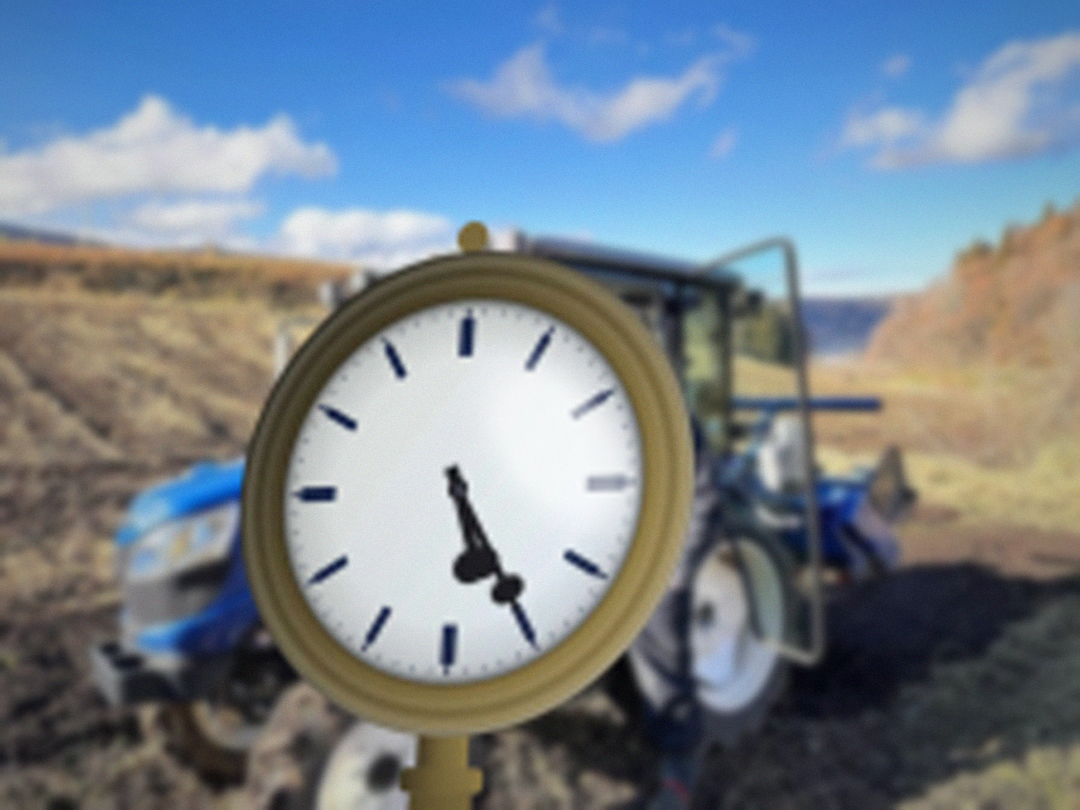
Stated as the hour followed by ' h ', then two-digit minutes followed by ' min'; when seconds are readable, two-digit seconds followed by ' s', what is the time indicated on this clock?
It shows 5 h 25 min
